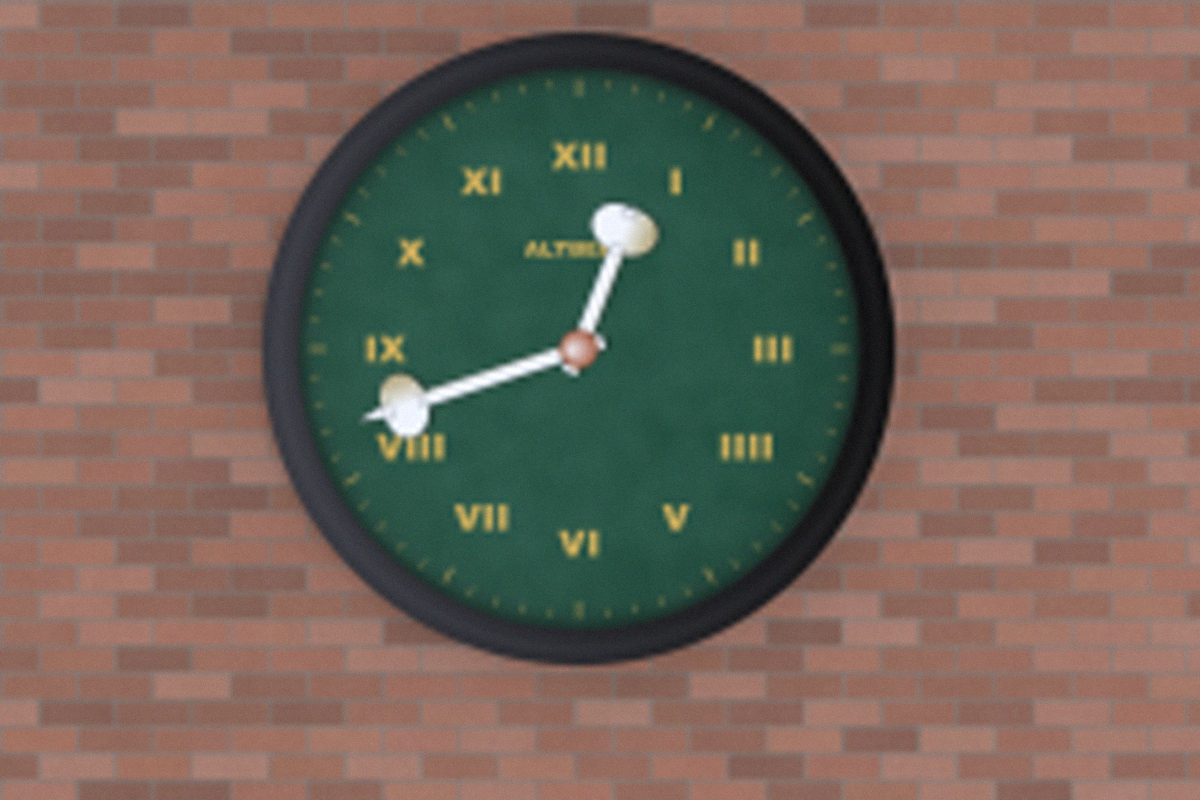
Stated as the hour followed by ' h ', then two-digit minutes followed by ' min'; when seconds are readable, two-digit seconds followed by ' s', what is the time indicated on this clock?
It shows 12 h 42 min
